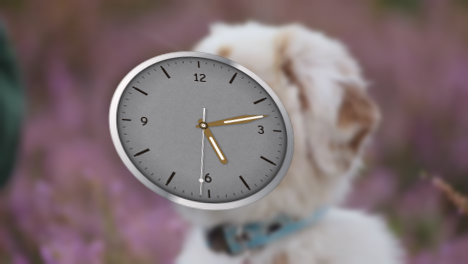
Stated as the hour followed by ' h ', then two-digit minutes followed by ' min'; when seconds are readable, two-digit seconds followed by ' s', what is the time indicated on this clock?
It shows 5 h 12 min 31 s
